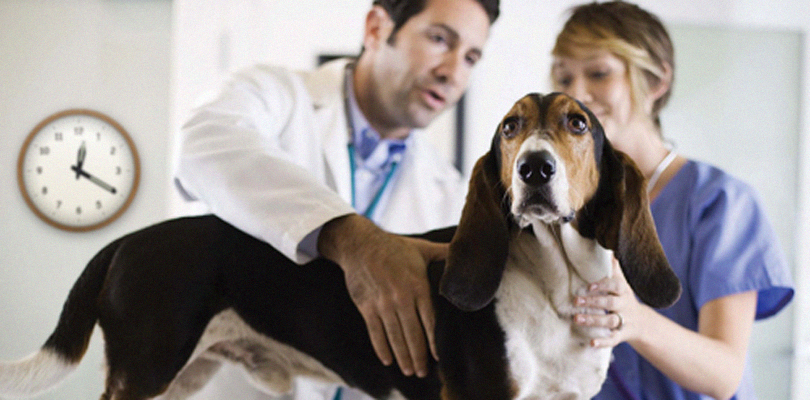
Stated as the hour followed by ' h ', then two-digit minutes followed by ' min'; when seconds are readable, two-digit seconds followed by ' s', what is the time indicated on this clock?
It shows 12 h 20 min
